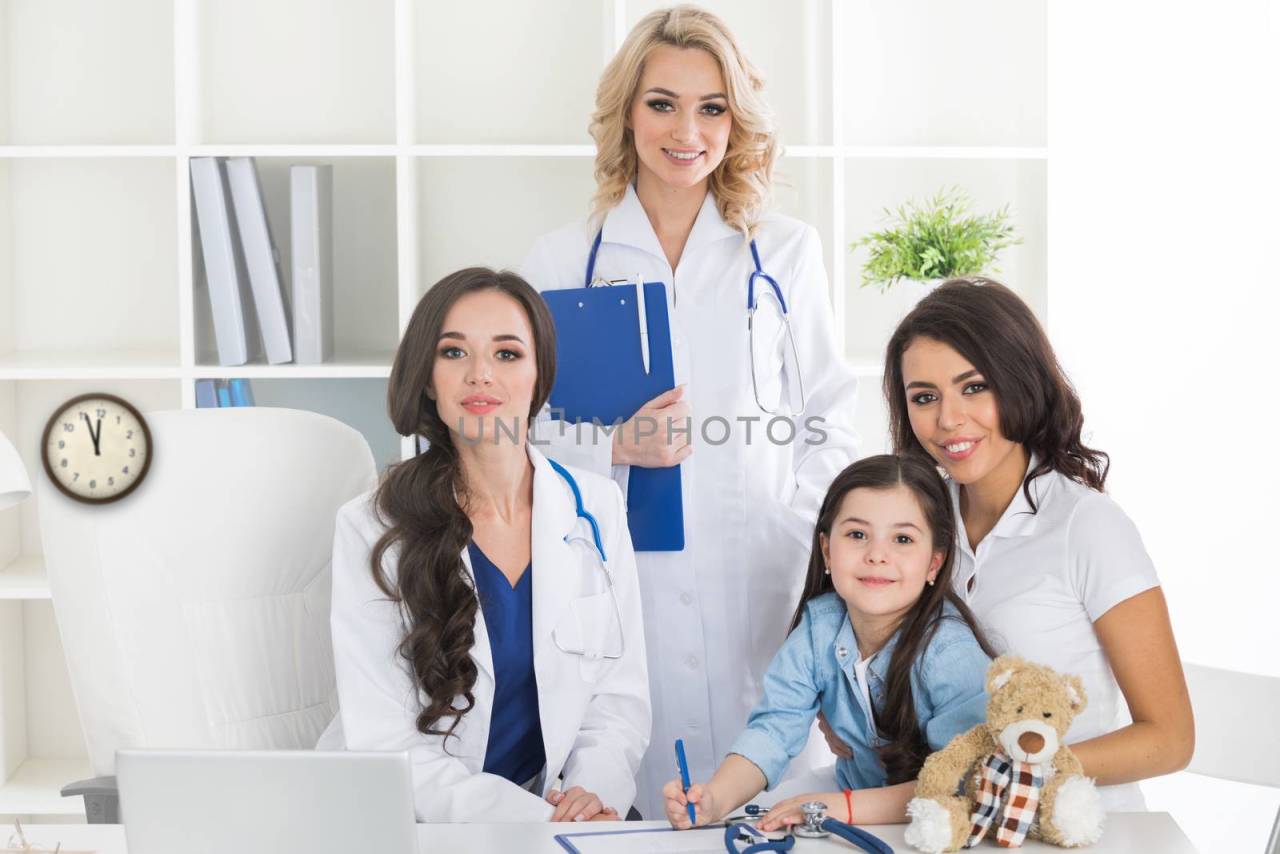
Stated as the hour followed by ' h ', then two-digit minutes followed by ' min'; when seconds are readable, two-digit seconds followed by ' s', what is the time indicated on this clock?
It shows 11 h 56 min
